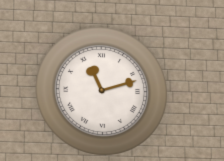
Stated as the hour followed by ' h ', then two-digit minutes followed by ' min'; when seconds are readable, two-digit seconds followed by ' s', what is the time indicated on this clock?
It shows 11 h 12 min
